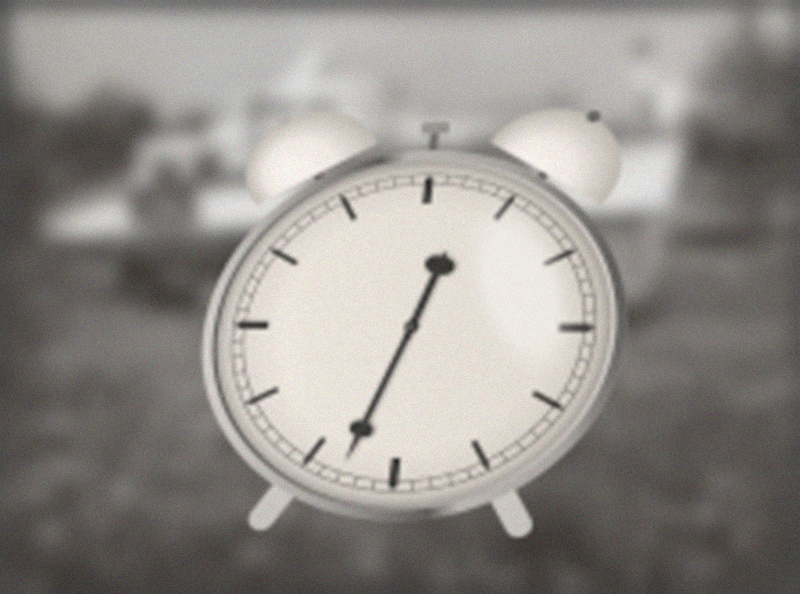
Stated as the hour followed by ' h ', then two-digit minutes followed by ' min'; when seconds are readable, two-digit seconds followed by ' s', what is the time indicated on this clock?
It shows 12 h 33 min
